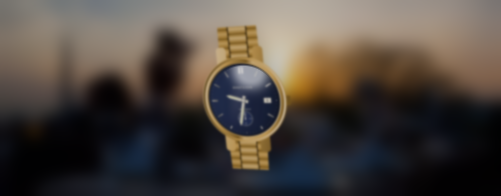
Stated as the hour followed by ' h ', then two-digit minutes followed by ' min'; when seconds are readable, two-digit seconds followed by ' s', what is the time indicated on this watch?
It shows 9 h 32 min
